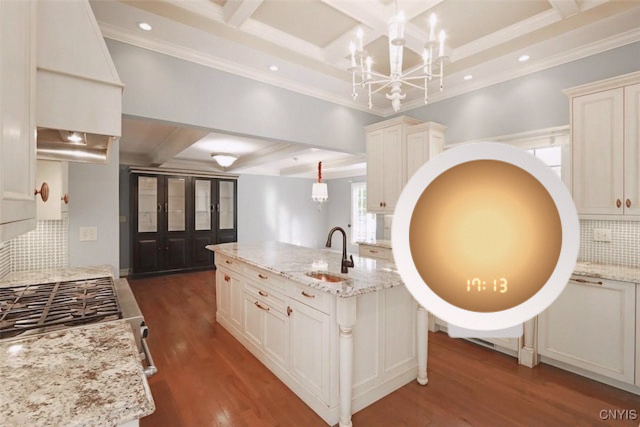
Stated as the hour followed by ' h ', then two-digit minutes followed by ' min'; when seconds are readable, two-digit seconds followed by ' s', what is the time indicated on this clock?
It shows 17 h 13 min
